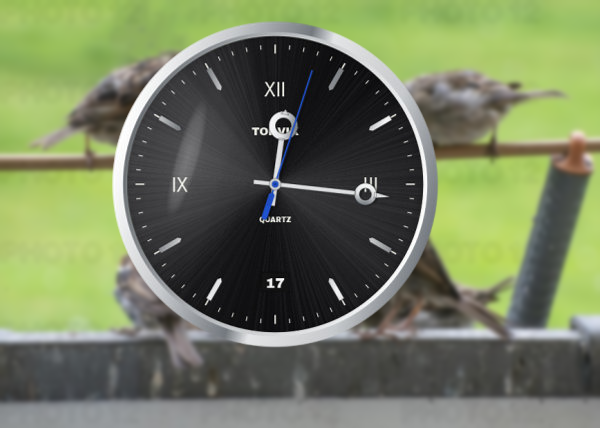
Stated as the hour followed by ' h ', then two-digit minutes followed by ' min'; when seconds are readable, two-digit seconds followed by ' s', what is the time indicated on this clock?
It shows 12 h 16 min 03 s
